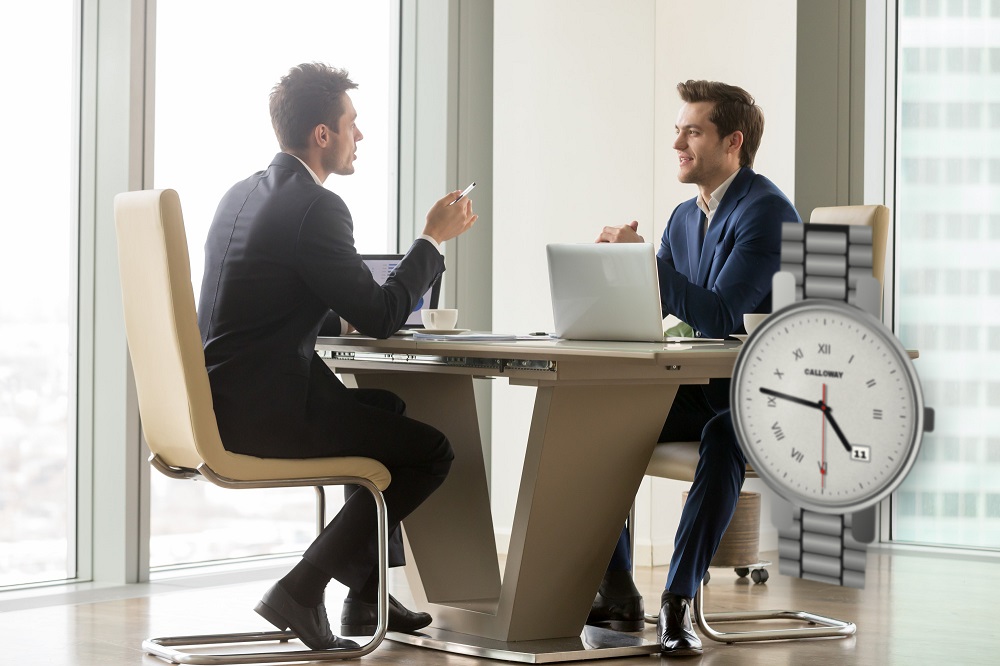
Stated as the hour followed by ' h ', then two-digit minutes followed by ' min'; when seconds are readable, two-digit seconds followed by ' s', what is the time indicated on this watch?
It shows 4 h 46 min 30 s
